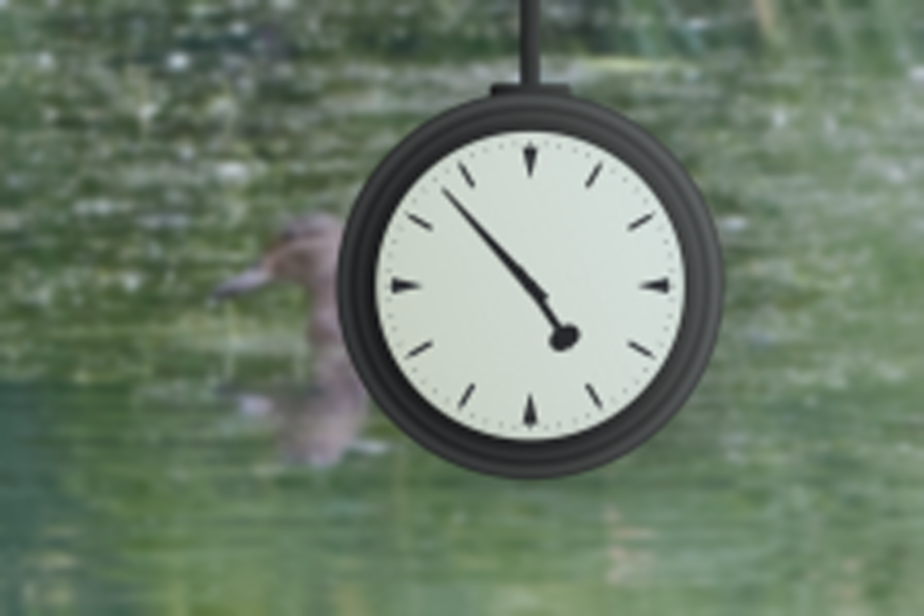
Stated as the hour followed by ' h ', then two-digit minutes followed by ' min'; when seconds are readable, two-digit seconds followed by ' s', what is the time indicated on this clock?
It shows 4 h 53 min
